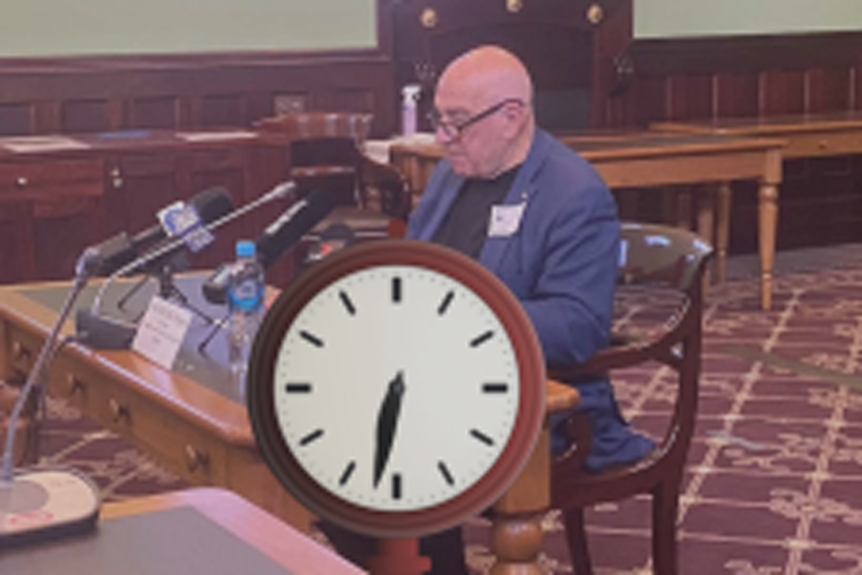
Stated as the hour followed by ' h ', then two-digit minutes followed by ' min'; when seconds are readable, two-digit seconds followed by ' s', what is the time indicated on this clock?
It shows 6 h 32 min
